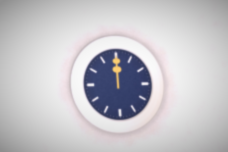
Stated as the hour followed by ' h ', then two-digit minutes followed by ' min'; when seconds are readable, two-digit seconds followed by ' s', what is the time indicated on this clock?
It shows 12 h 00 min
